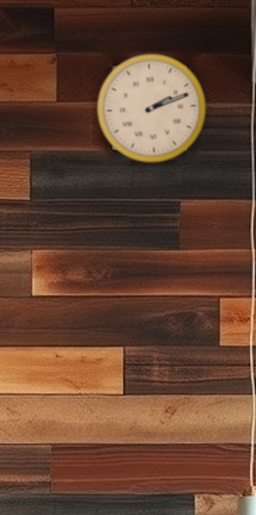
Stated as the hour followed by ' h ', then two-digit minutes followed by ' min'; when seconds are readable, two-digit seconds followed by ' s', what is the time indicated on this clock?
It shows 2 h 12 min
